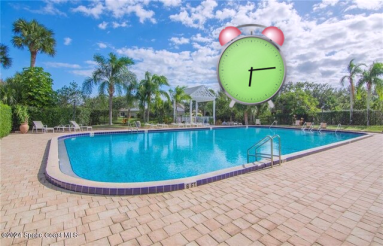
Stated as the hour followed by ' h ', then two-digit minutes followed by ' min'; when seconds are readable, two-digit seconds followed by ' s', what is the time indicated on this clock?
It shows 6 h 14 min
